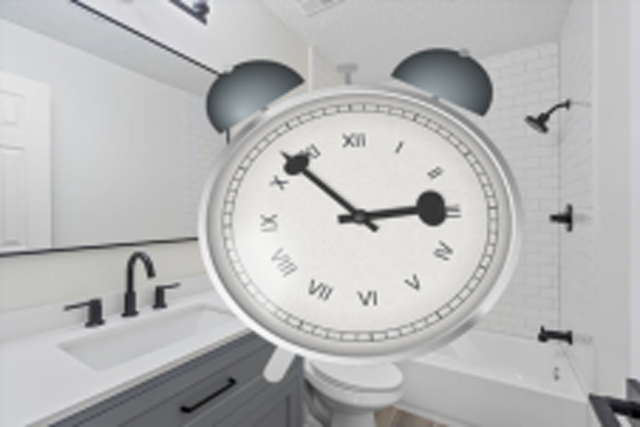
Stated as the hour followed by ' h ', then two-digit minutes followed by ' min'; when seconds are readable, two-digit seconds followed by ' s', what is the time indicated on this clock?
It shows 2 h 53 min
